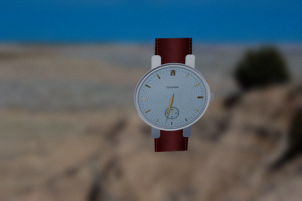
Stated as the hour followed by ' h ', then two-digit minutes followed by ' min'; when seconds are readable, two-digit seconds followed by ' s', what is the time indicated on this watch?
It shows 6 h 32 min
